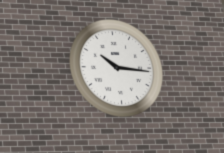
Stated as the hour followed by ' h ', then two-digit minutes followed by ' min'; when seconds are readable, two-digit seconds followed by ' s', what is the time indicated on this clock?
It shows 10 h 16 min
